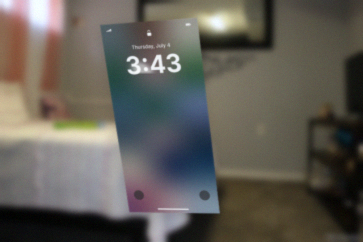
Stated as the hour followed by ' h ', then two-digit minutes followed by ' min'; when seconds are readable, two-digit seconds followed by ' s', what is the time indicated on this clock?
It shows 3 h 43 min
